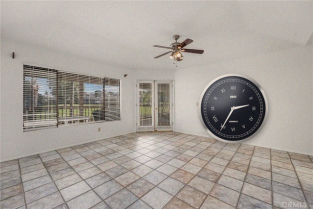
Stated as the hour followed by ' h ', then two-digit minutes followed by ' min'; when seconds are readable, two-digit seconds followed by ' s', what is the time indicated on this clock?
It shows 2 h 35 min
